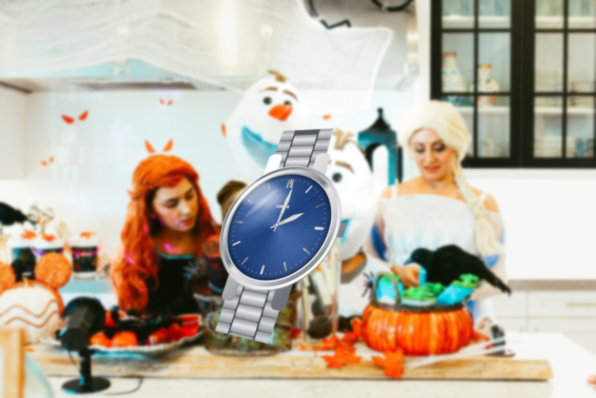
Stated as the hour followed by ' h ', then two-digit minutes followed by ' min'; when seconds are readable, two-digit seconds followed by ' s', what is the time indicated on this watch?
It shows 2 h 01 min
